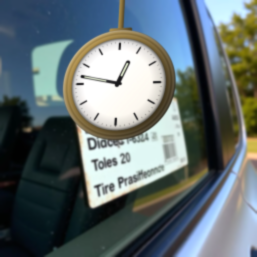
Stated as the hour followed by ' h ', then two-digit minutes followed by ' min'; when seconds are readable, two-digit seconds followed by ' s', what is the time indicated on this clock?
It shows 12 h 47 min
